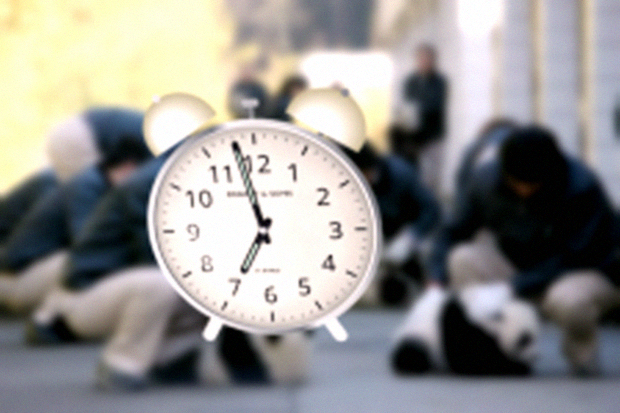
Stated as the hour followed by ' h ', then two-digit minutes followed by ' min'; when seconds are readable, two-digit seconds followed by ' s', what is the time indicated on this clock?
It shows 6 h 58 min
